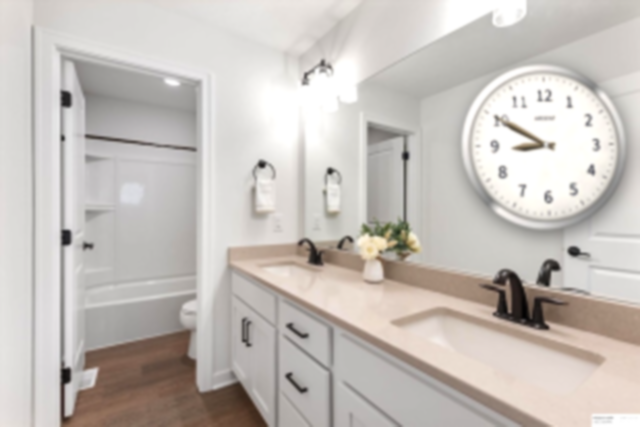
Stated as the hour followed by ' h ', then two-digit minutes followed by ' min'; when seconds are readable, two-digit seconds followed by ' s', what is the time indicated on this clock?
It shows 8 h 50 min
